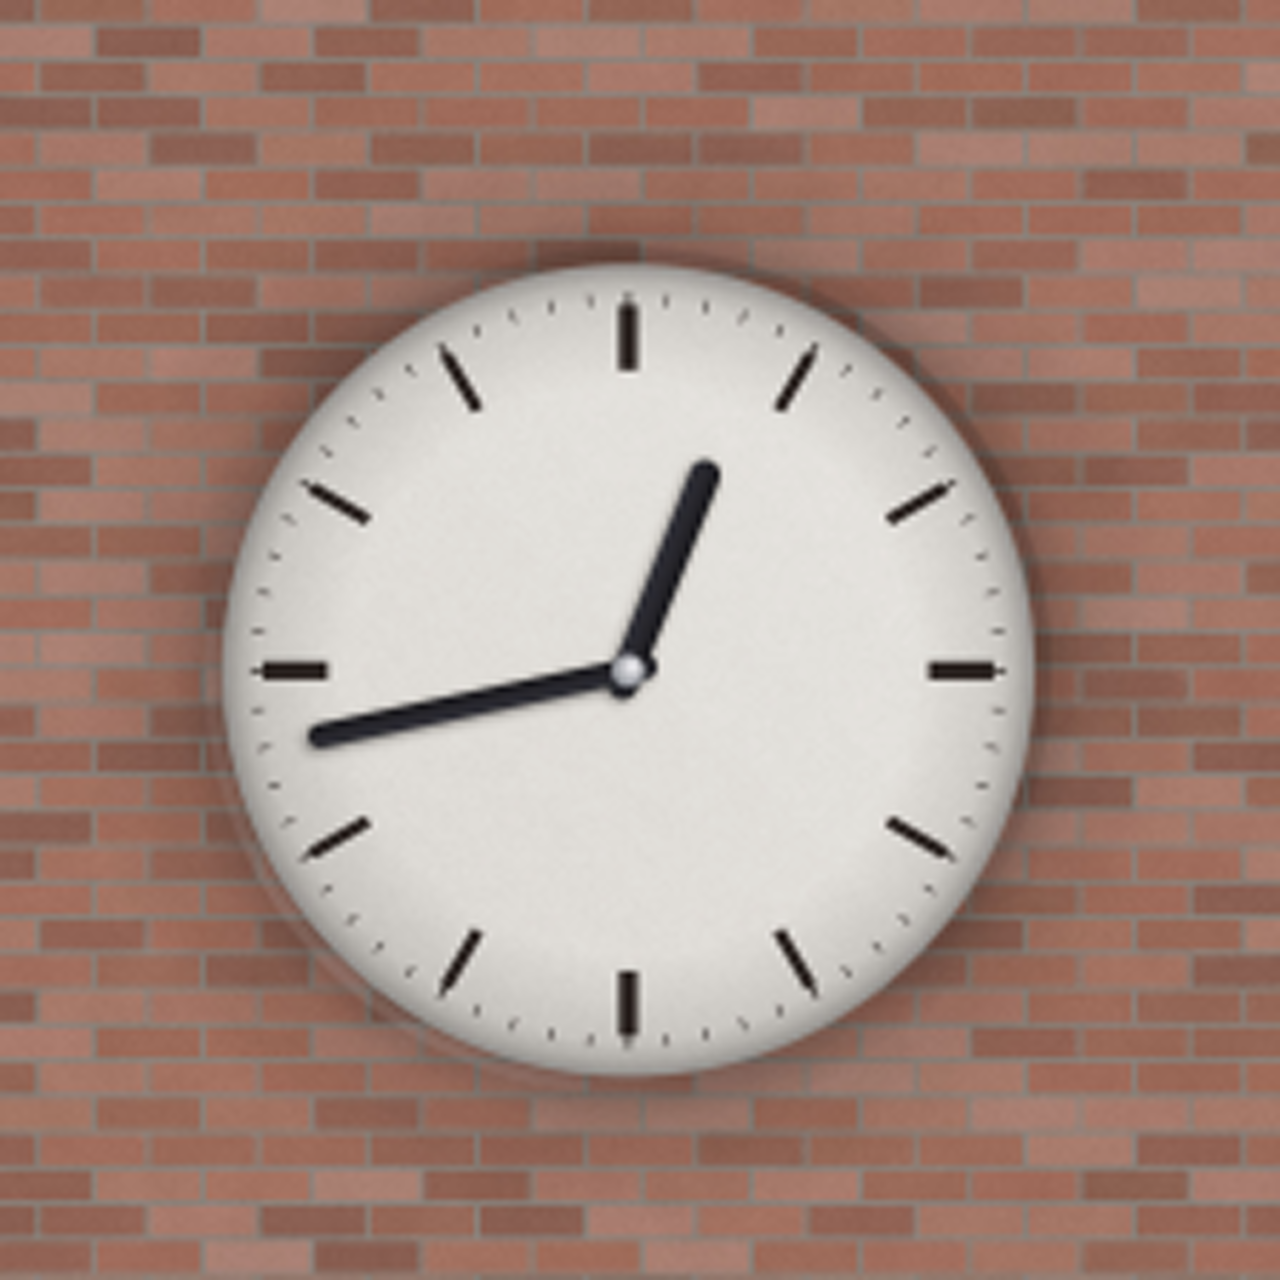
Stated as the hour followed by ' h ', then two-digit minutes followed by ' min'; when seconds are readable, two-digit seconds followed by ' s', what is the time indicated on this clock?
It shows 12 h 43 min
